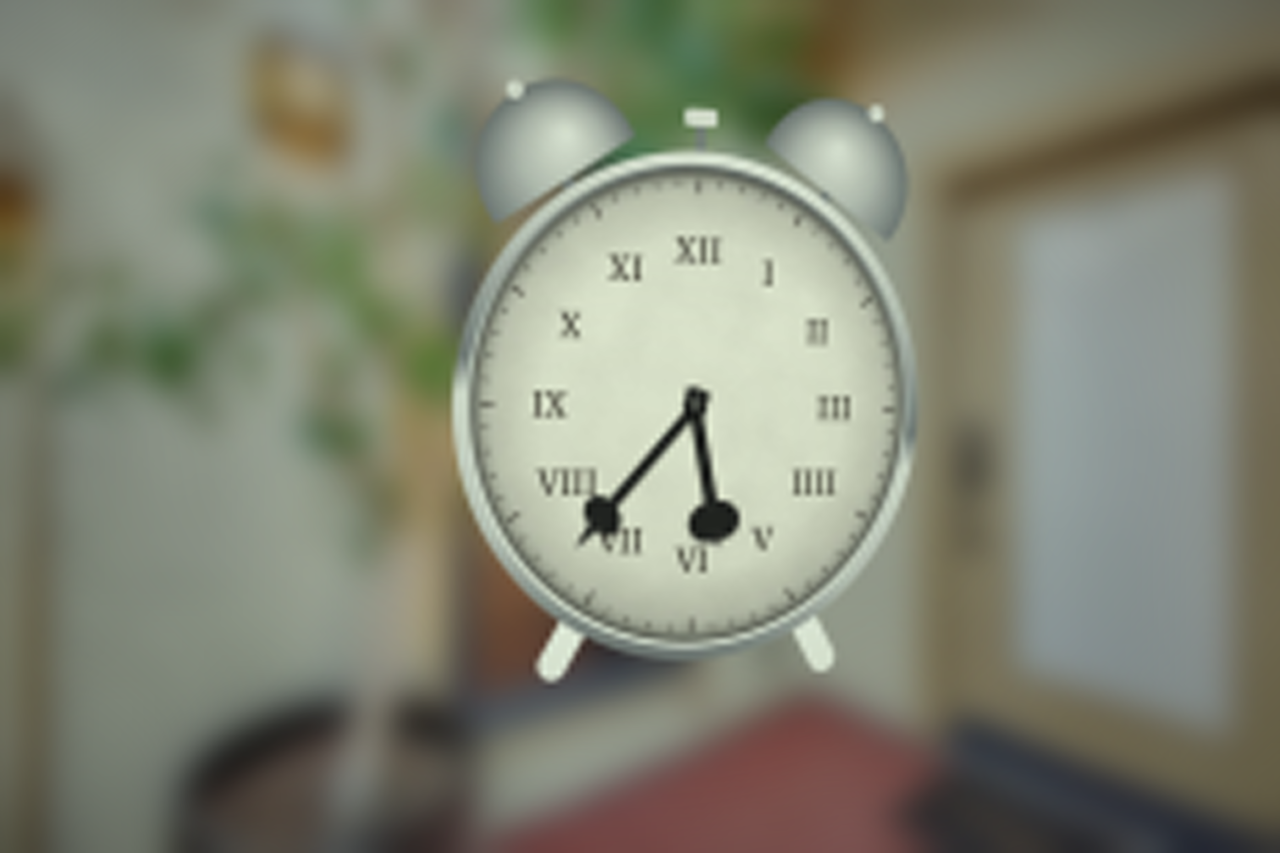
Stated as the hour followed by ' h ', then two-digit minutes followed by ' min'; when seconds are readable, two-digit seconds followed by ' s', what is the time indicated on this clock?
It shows 5 h 37 min
